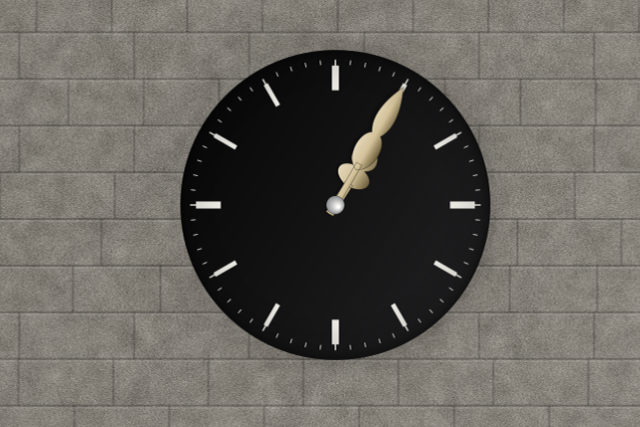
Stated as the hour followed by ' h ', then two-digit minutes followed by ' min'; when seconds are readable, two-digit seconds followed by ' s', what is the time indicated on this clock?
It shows 1 h 05 min
